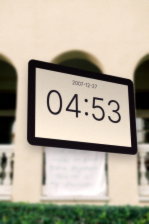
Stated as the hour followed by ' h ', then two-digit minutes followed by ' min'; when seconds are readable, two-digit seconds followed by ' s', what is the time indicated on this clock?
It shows 4 h 53 min
